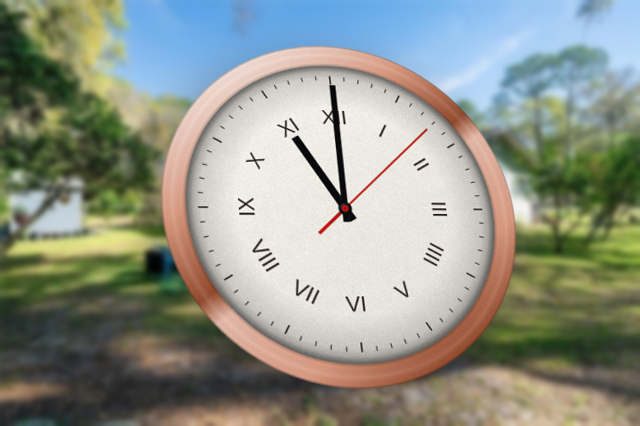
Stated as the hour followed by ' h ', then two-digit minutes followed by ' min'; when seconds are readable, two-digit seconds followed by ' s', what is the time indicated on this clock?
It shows 11 h 00 min 08 s
